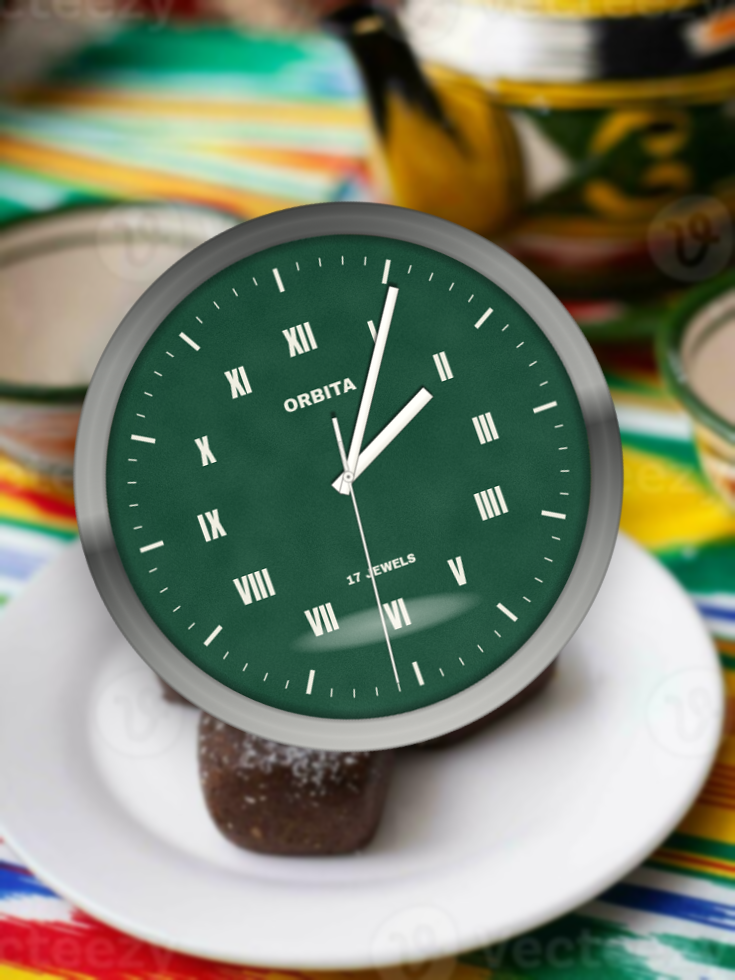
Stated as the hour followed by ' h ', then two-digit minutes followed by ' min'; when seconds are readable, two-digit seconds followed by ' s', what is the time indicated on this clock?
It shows 2 h 05 min 31 s
